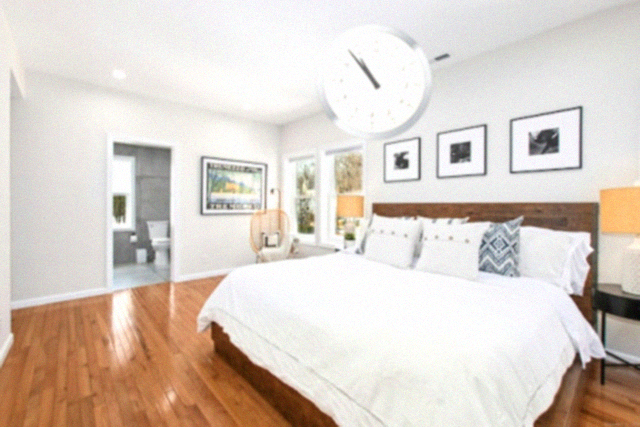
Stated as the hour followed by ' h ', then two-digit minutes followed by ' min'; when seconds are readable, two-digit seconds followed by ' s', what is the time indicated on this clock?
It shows 10 h 53 min
